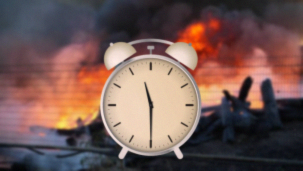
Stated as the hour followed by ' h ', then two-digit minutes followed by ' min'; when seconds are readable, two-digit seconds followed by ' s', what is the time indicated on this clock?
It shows 11 h 30 min
